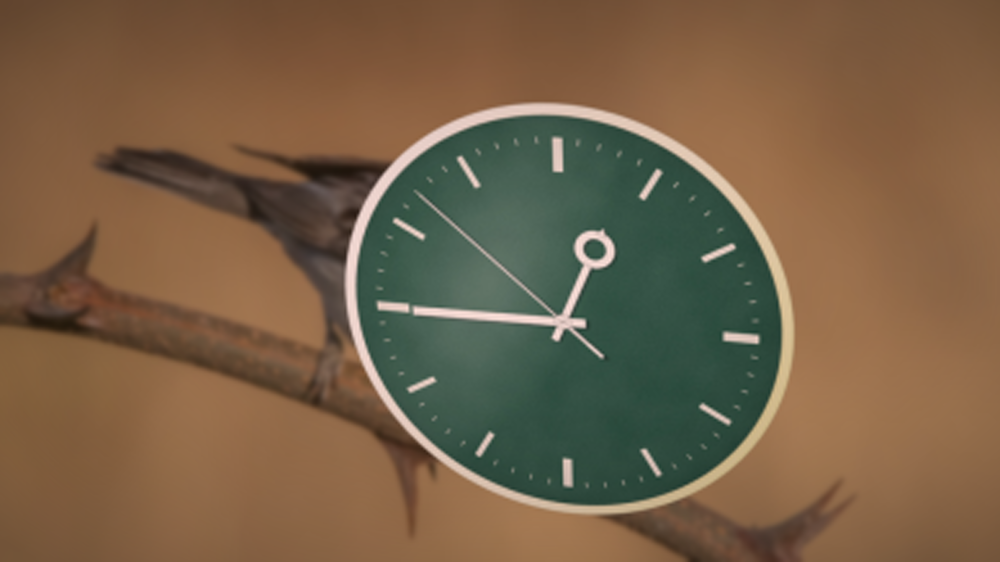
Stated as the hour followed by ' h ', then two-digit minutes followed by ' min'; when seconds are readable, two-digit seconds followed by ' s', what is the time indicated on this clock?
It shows 12 h 44 min 52 s
